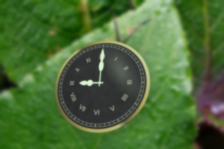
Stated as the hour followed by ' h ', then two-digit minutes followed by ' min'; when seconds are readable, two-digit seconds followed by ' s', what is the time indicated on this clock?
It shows 9 h 00 min
